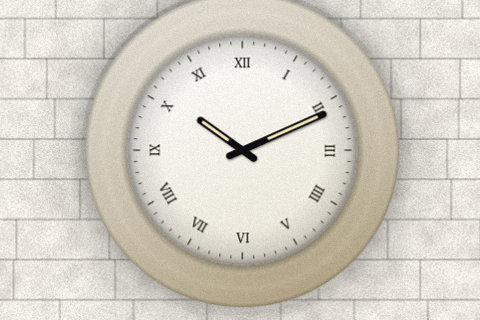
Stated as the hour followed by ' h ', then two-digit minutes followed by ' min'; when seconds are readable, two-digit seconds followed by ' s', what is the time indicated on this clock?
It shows 10 h 11 min
